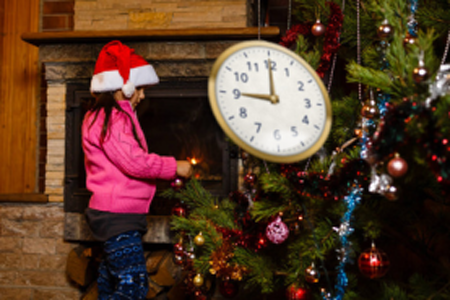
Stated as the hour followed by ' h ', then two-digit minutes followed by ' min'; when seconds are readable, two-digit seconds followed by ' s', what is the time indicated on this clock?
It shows 9 h 00 min
